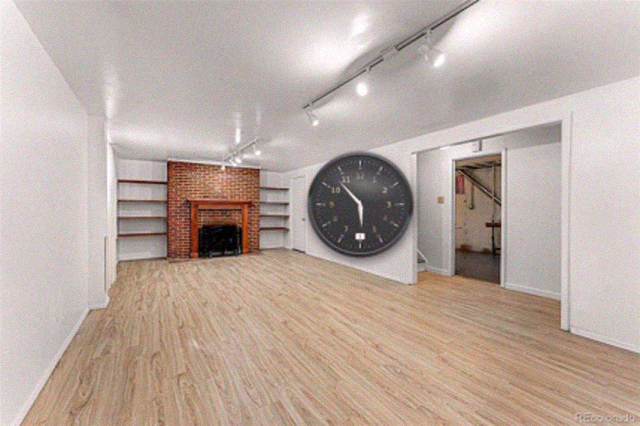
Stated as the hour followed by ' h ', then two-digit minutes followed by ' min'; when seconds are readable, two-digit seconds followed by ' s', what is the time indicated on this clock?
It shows 5 h 53 min
